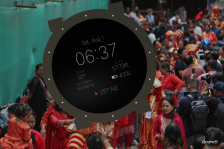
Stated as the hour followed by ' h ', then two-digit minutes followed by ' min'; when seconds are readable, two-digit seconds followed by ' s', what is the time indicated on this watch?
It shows 6 h 37 min
